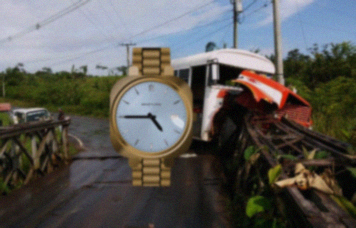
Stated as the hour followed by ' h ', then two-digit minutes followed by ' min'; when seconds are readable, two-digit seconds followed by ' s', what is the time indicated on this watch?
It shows 4 h 45 min
